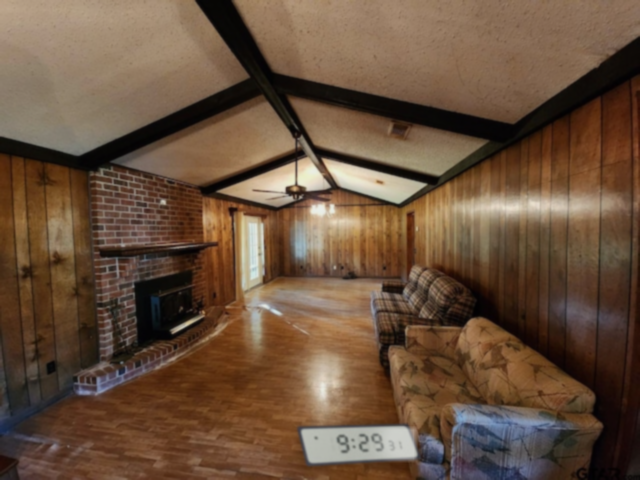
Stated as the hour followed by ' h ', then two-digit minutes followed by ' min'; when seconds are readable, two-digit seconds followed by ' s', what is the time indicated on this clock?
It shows 9 h 29 min
